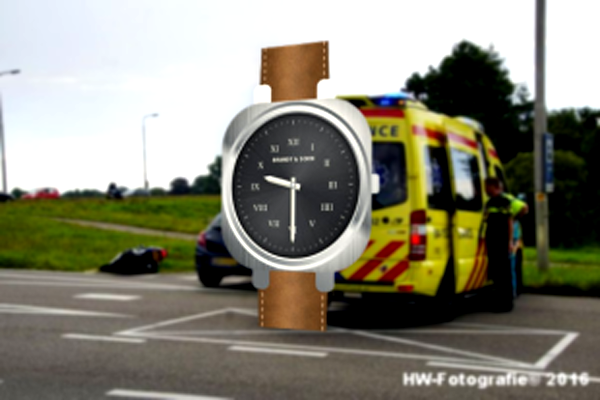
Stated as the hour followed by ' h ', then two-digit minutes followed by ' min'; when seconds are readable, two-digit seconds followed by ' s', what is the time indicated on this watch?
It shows 9 h 30 min
